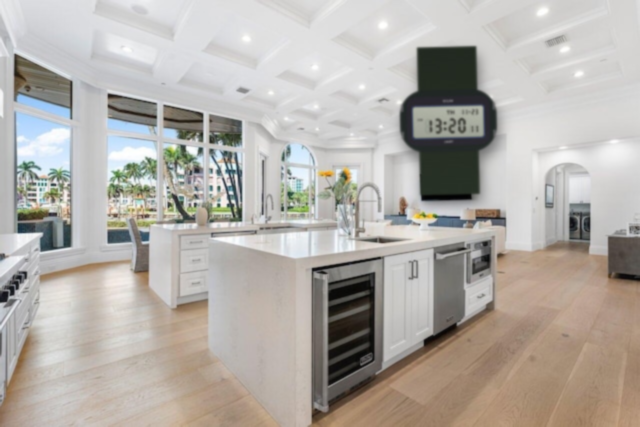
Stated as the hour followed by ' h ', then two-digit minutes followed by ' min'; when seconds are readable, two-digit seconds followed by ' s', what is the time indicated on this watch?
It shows 13 h 20 min
